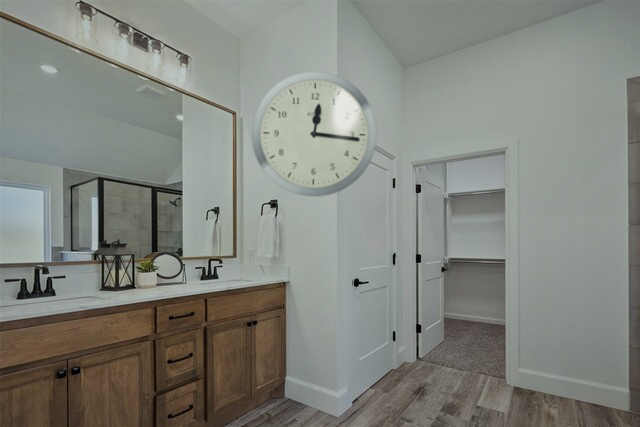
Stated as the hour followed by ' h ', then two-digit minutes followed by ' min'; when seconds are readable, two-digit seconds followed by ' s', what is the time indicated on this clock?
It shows 12 h 16 min
